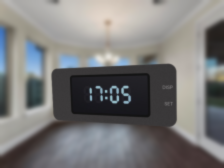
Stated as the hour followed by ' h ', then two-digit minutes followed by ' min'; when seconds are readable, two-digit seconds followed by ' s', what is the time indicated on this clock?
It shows 17 h 05 min
